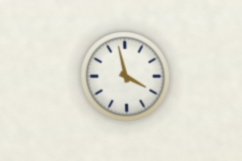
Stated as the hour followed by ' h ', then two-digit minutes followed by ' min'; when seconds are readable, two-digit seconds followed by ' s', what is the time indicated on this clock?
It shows 3 h 58 min
